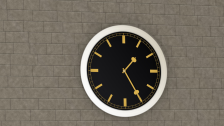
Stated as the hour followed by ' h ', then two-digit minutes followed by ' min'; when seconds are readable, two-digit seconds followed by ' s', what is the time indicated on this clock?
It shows 1 h 25 min
